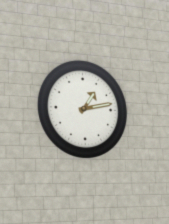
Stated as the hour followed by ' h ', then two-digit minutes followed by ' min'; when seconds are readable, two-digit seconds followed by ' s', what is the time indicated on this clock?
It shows 1 h 13 min
